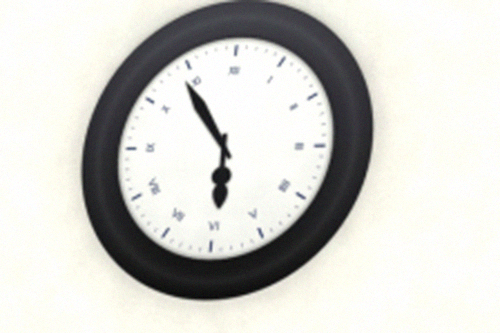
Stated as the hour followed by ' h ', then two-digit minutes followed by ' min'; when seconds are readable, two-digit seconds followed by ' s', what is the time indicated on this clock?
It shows 5 h 54 min
